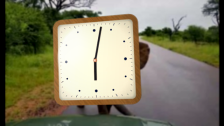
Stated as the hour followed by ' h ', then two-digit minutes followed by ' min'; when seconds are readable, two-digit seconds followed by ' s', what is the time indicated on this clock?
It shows 6 h 02 min
